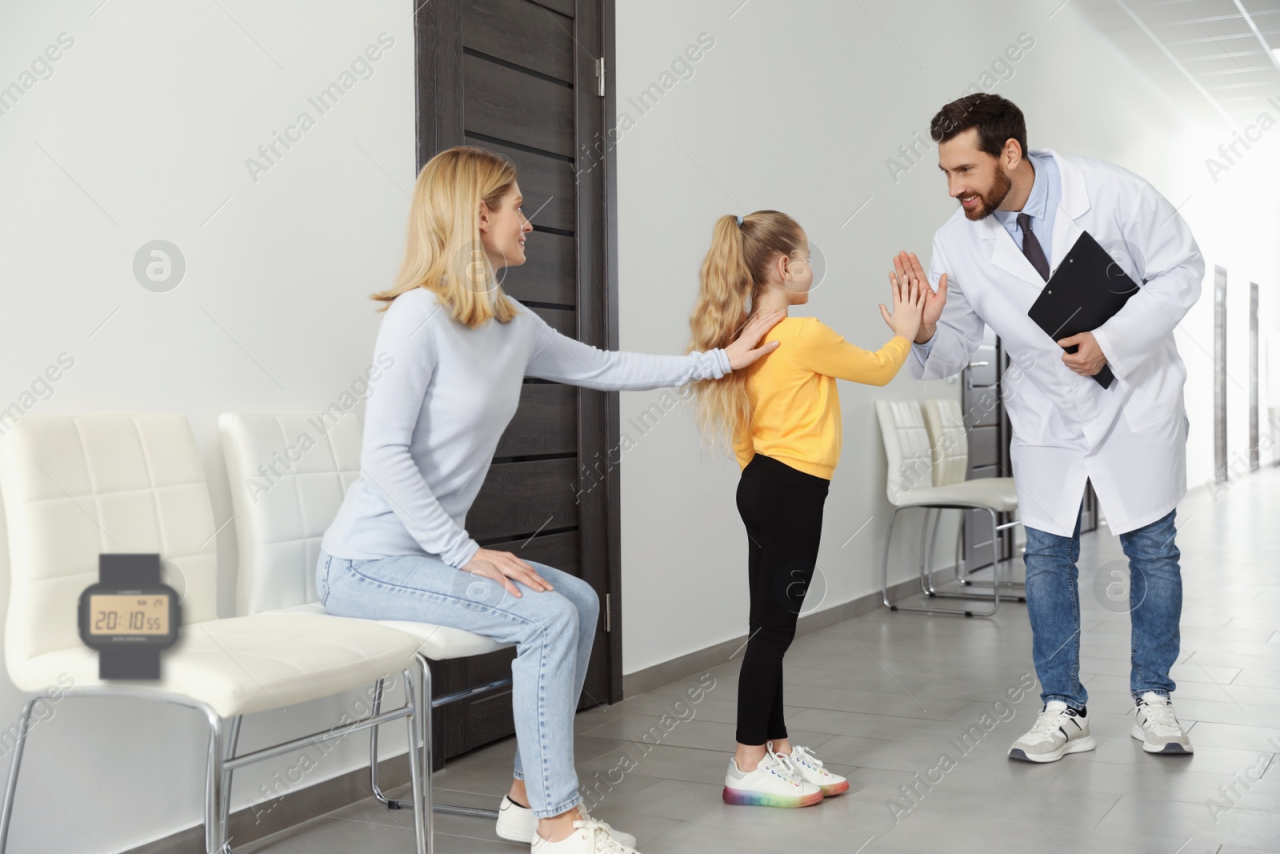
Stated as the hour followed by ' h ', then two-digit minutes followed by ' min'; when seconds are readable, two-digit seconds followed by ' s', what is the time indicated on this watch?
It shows 20 h 10 min
